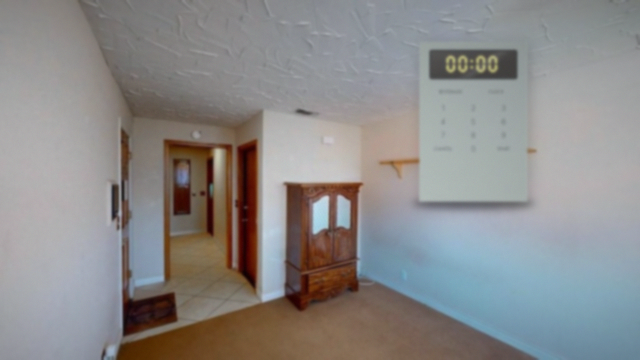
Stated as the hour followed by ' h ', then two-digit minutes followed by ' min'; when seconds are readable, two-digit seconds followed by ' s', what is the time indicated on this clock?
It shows 0 h 00 min
